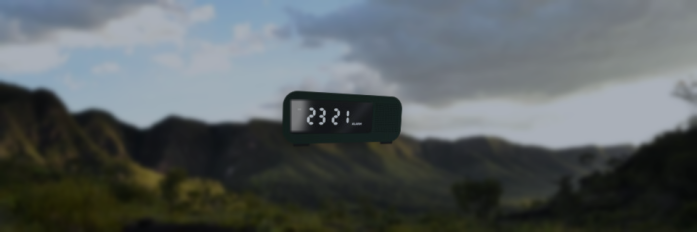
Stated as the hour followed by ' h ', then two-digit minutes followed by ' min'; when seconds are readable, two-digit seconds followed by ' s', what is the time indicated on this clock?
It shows 23 h 21 min
